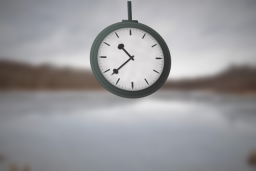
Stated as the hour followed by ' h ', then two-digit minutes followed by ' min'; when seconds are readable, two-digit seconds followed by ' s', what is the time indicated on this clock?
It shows 10 h 38 min
